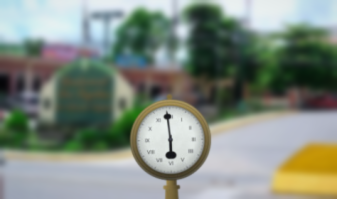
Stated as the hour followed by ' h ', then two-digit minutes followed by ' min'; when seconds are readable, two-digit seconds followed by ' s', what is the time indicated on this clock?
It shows 5 h 59 min
